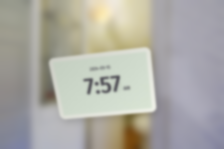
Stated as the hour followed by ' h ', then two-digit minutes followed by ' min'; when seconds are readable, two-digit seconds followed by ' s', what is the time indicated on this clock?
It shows 7 h 57 min
